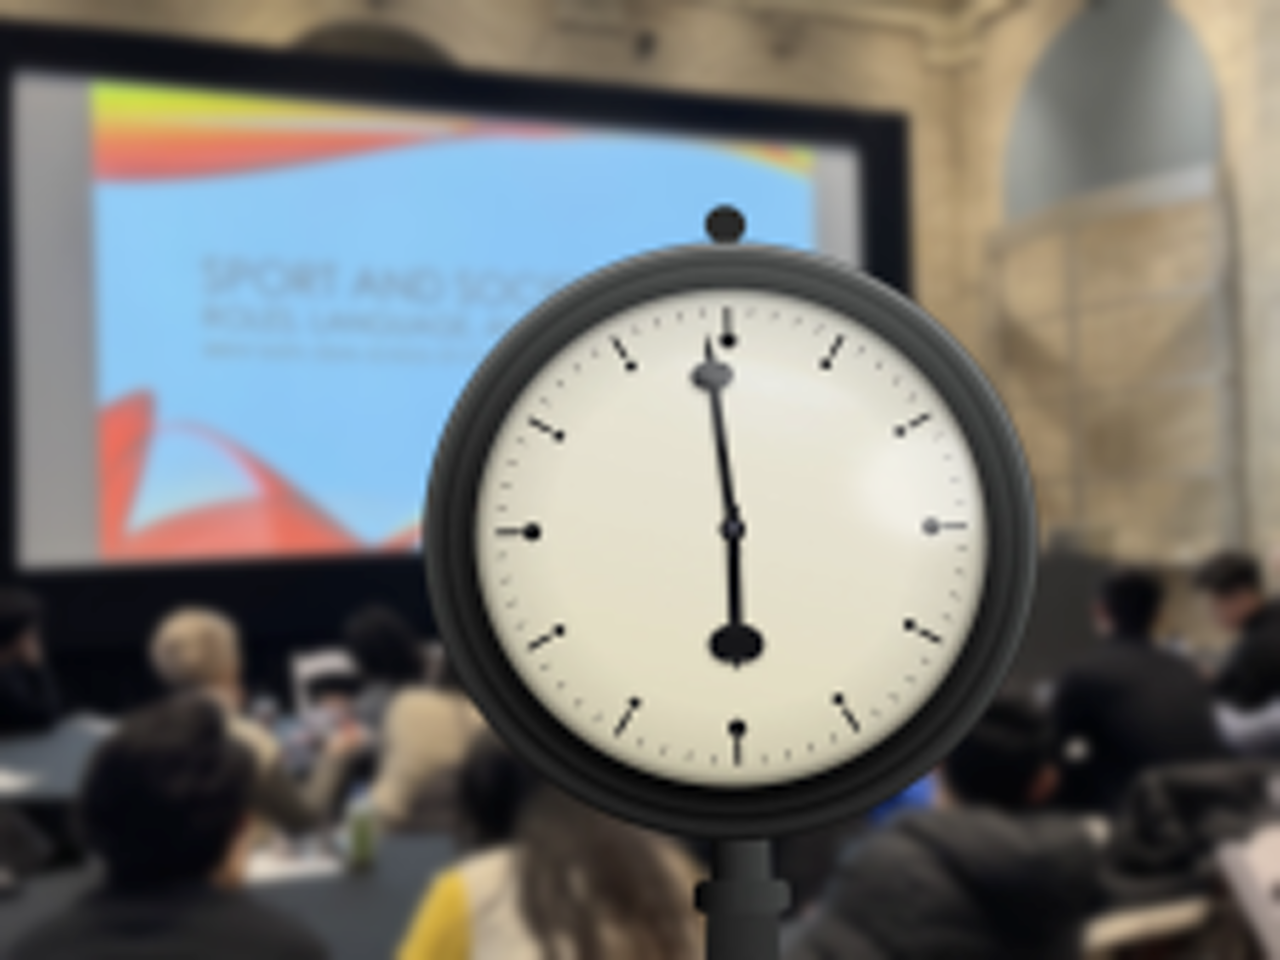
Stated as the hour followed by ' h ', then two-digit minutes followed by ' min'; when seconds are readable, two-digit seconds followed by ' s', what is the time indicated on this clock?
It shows 5 h 59 min
